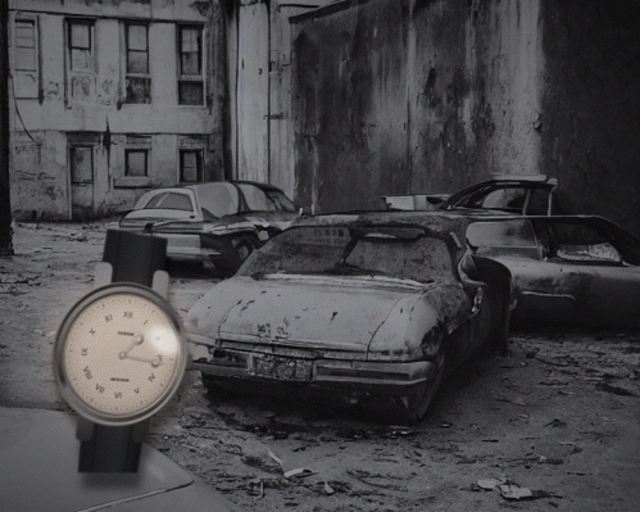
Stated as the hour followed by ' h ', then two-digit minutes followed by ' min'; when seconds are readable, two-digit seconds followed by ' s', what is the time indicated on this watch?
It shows 1 h 16 min
